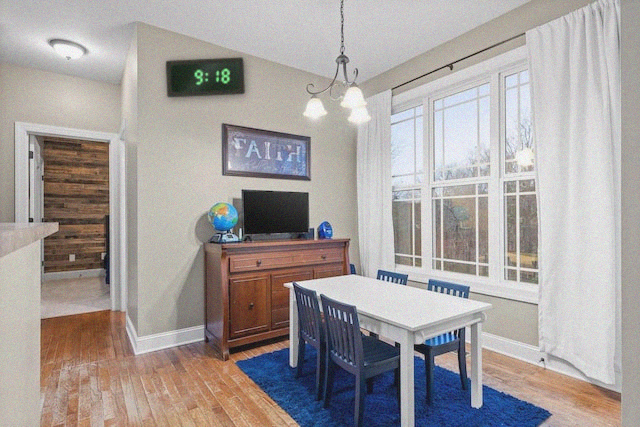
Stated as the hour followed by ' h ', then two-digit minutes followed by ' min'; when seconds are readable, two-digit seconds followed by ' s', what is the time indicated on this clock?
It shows 9 h 18 min
